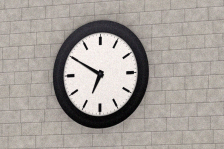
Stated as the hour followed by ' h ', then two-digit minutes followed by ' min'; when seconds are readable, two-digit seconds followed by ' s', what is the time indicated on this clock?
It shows 6 h 50 min
